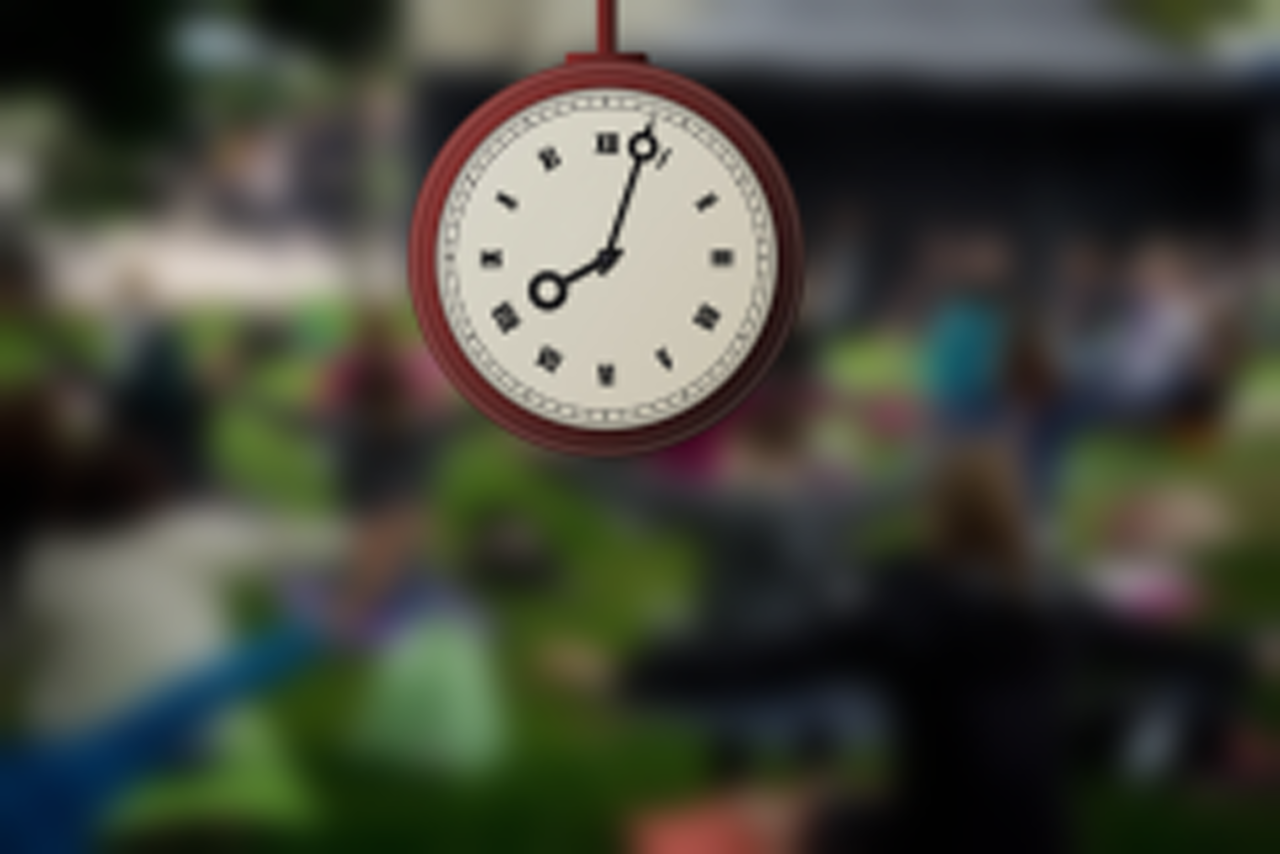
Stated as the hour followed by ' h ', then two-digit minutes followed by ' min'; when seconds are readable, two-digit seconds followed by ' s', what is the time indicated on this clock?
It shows 8 h 03 min
